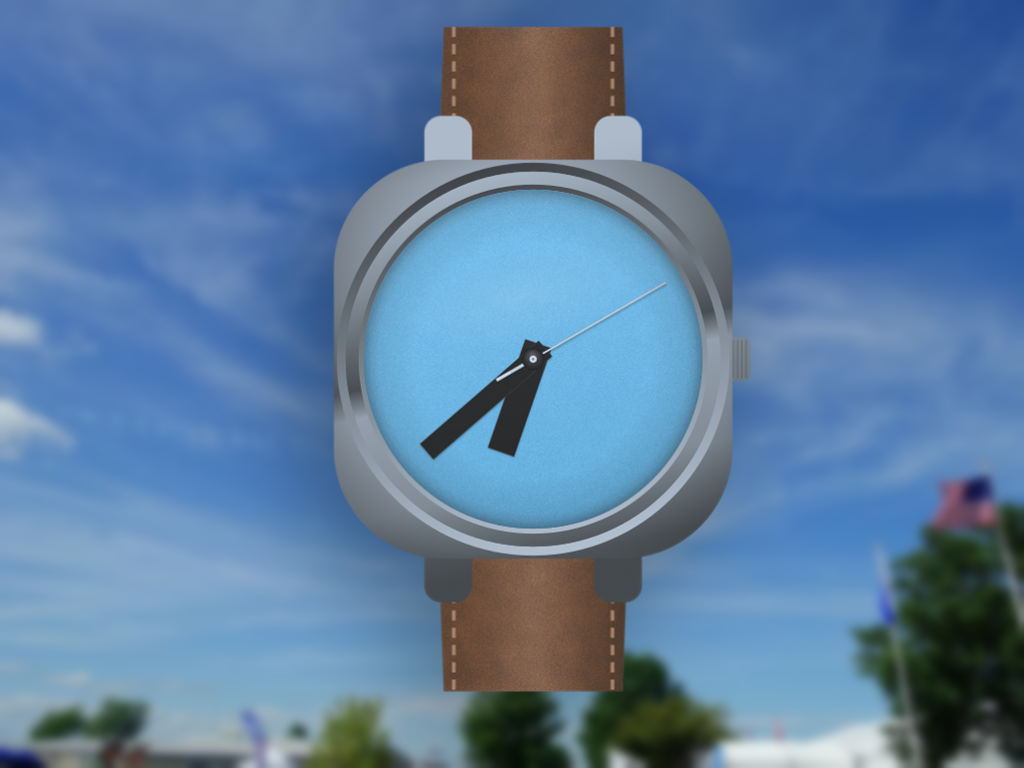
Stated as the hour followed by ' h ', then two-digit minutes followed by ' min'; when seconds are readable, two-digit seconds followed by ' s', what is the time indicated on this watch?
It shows 6 h 38 min 10 s
